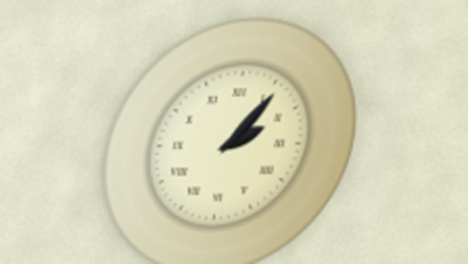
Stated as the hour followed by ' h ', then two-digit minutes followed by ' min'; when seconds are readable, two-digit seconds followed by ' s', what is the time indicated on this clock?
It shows 2 h 06 min
